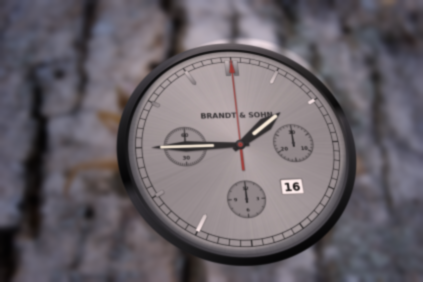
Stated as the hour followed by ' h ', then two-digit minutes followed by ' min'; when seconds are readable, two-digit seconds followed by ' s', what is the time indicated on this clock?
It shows 1 h 45 min
